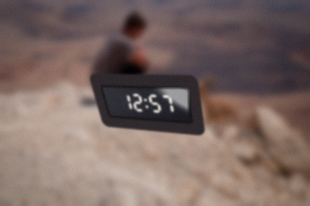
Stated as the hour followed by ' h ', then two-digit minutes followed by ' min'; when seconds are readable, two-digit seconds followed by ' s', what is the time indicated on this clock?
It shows 12 h 57 min
